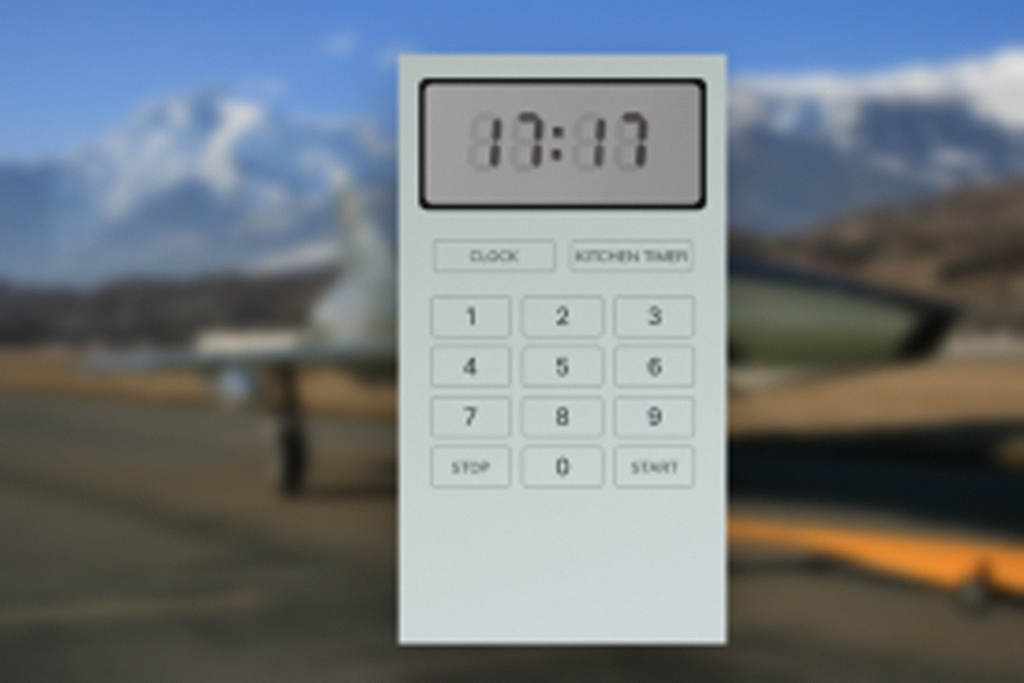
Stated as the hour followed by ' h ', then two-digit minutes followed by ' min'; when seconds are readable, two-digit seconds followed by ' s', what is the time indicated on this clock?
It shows 17 h 17 min
